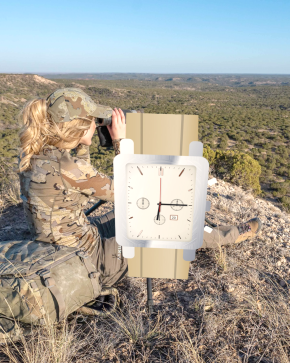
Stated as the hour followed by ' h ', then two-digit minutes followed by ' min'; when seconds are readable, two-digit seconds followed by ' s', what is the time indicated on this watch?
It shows 6 h 15 min
